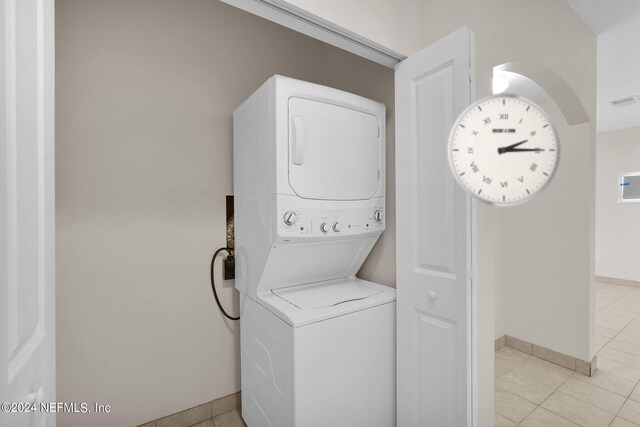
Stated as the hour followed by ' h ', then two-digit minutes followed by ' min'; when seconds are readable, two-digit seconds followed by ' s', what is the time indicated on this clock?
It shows 2 h 15 min
